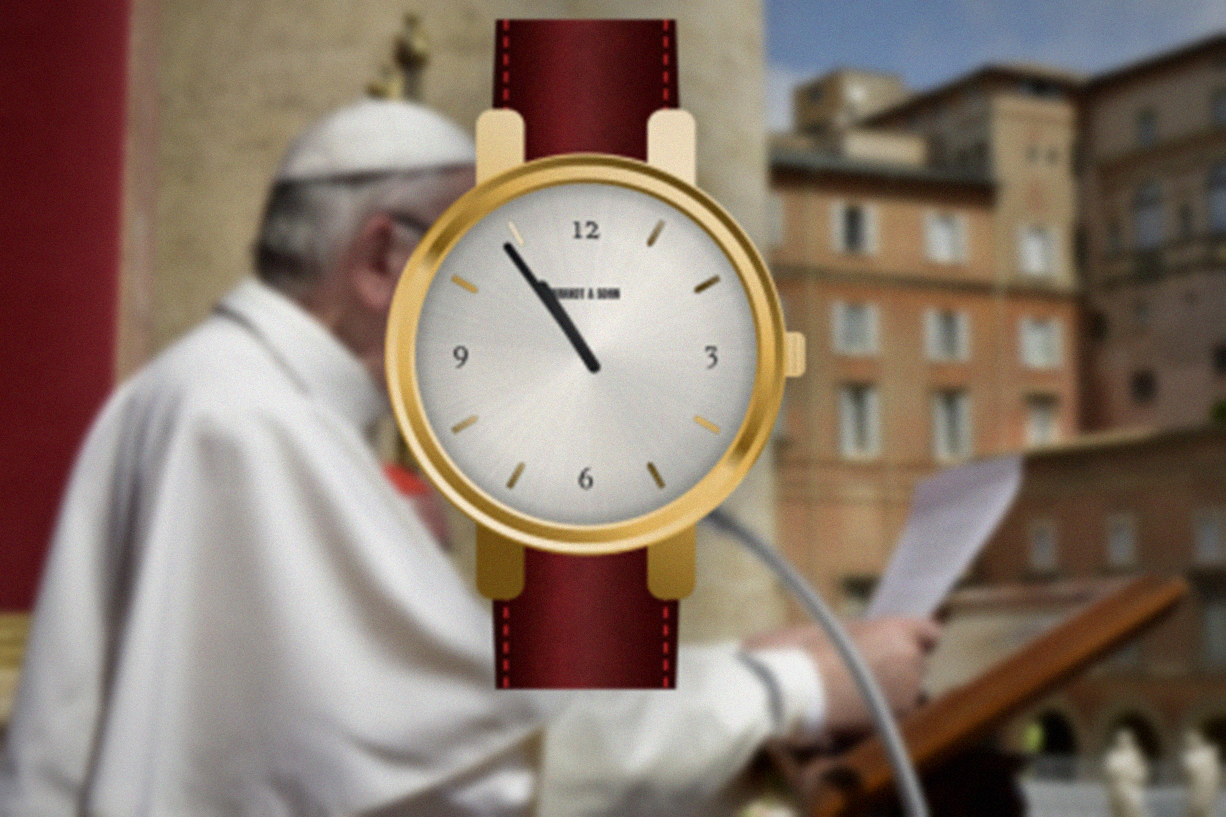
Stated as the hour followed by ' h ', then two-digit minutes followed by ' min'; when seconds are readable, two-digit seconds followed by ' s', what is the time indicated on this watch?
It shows 10 h 54 min
